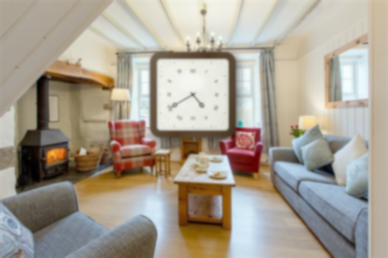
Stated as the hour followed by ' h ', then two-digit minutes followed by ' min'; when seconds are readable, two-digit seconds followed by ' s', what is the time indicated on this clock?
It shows 4 h 40 min
